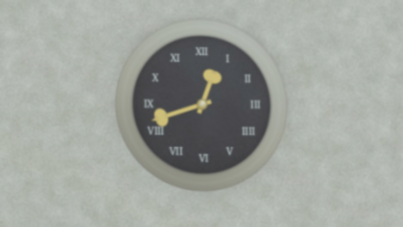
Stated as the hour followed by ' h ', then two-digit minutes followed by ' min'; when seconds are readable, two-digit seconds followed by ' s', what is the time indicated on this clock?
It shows 12 h 42 min
